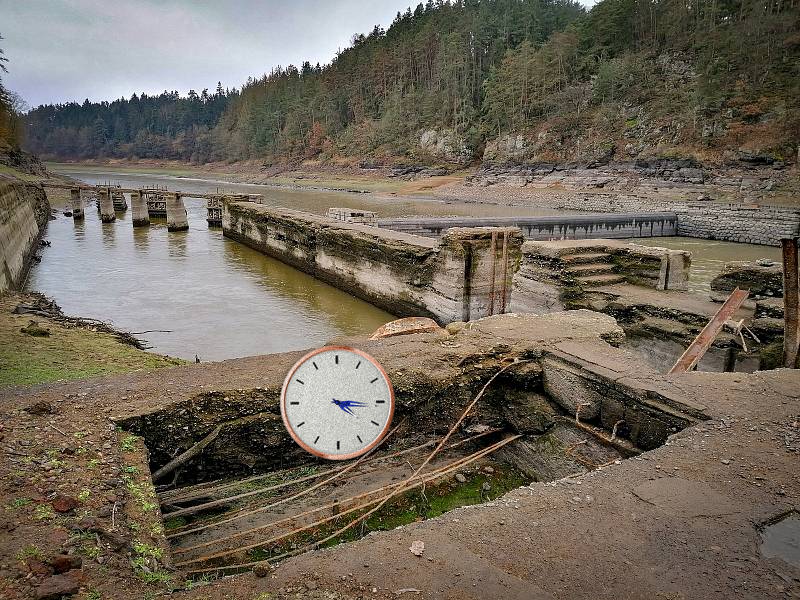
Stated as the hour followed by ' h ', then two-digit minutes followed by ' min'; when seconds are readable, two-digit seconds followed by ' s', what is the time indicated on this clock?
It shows 4 h 16 min
